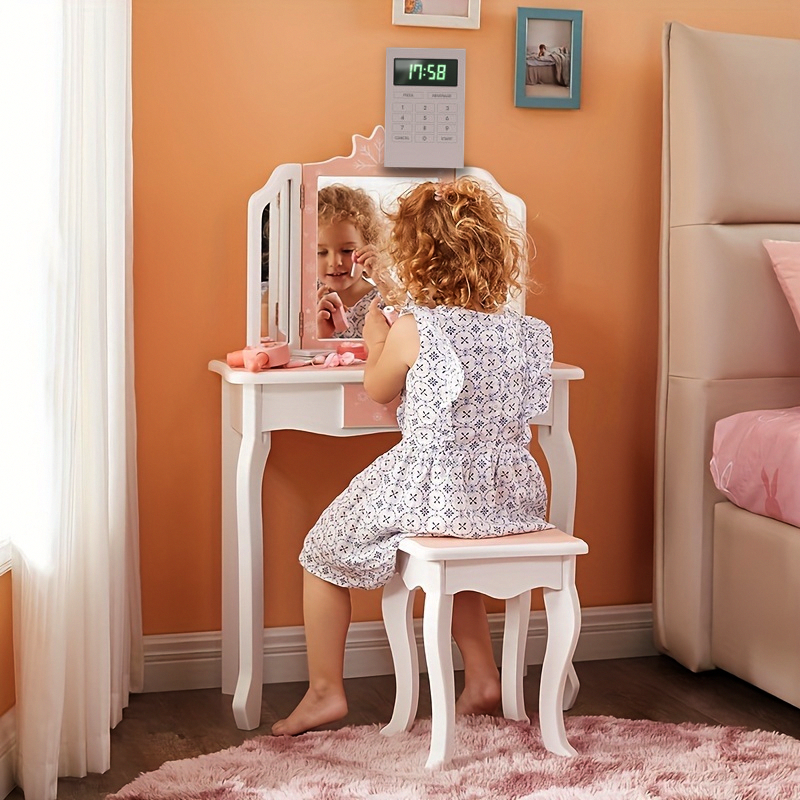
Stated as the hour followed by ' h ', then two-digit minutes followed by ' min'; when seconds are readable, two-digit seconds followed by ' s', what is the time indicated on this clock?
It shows 17 h 58 min
